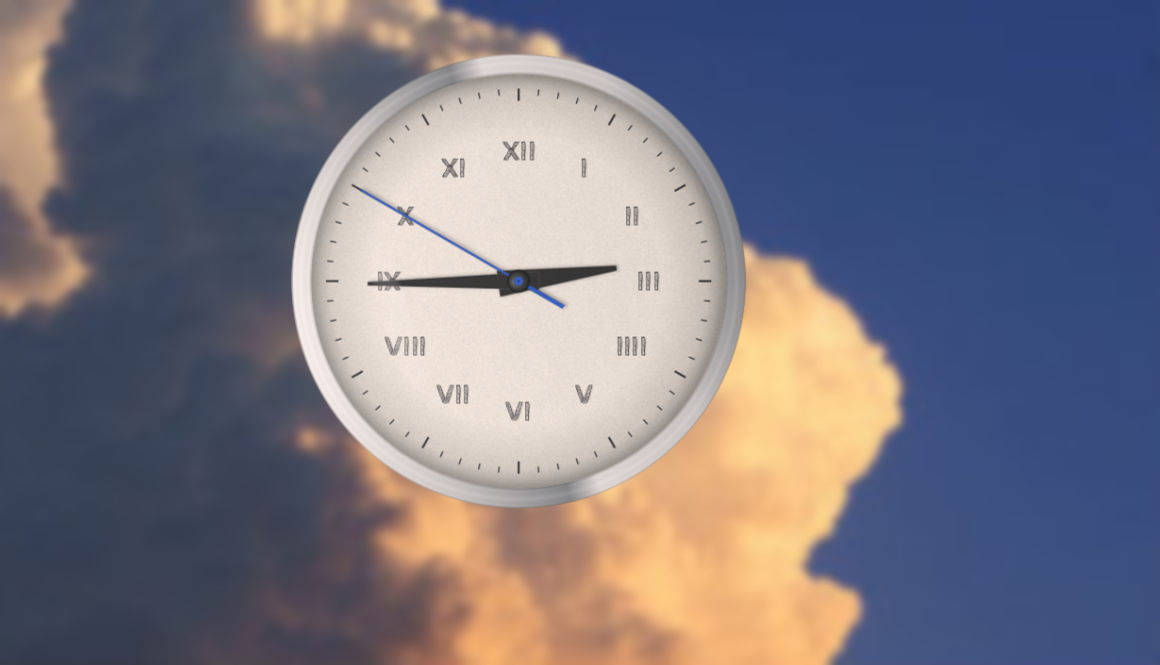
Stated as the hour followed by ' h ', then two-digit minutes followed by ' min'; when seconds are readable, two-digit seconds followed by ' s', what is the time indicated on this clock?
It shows 2 h 44 min 50 s
